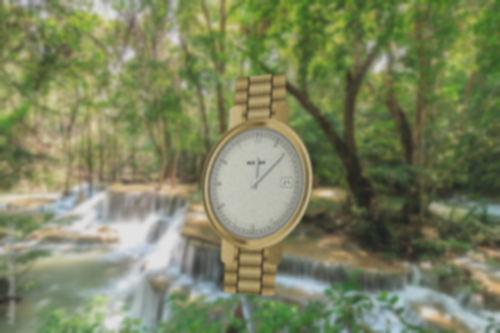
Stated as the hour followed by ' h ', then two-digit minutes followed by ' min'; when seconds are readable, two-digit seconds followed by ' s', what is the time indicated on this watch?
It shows 12 h 08 min
